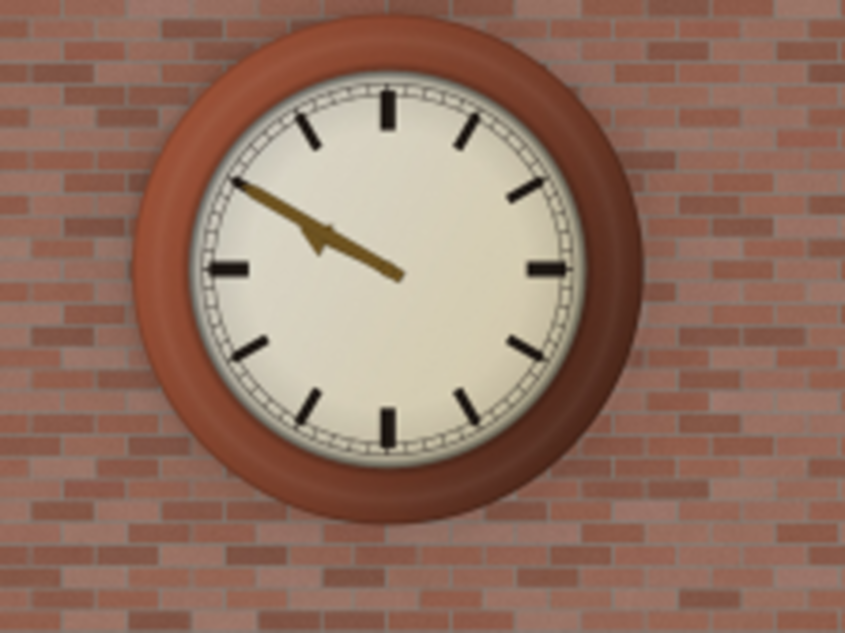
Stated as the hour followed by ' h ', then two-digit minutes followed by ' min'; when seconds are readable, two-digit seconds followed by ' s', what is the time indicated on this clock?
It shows 9 h 50 min
